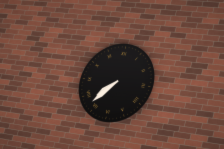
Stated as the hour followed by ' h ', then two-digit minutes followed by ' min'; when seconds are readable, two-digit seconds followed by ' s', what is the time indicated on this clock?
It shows 7 h 37 min
